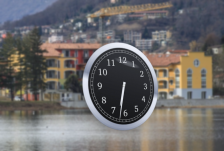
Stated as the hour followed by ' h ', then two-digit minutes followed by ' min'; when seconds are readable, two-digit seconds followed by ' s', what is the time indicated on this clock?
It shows 6 h 32 min
